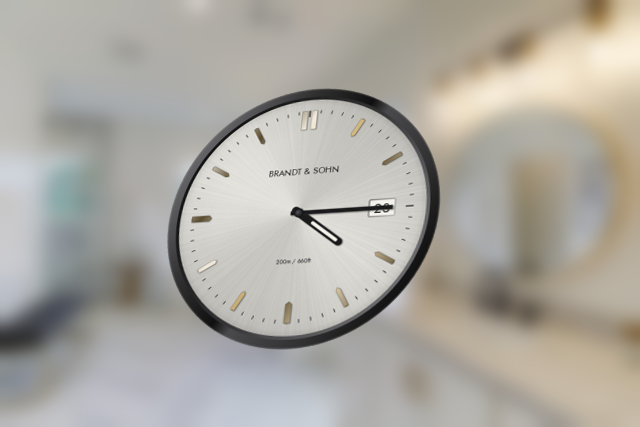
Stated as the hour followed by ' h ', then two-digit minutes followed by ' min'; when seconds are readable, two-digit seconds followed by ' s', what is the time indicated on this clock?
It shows 4 h 15 min
